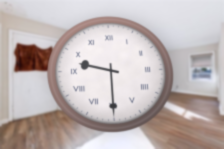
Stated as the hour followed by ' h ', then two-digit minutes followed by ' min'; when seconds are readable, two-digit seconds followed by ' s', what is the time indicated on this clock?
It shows 9 h 30 min
